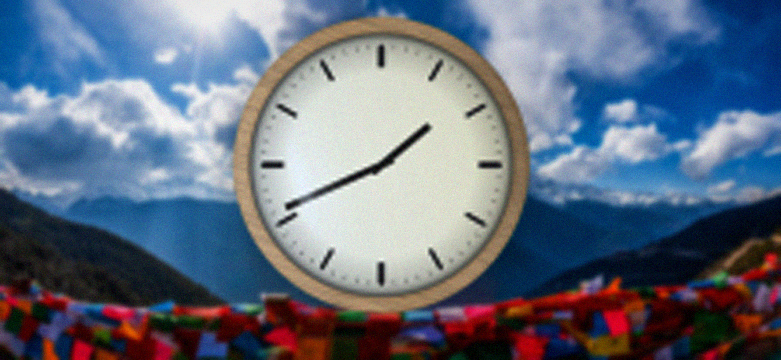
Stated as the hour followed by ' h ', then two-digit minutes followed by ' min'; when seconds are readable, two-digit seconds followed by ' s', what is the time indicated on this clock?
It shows 1 h 41 min
